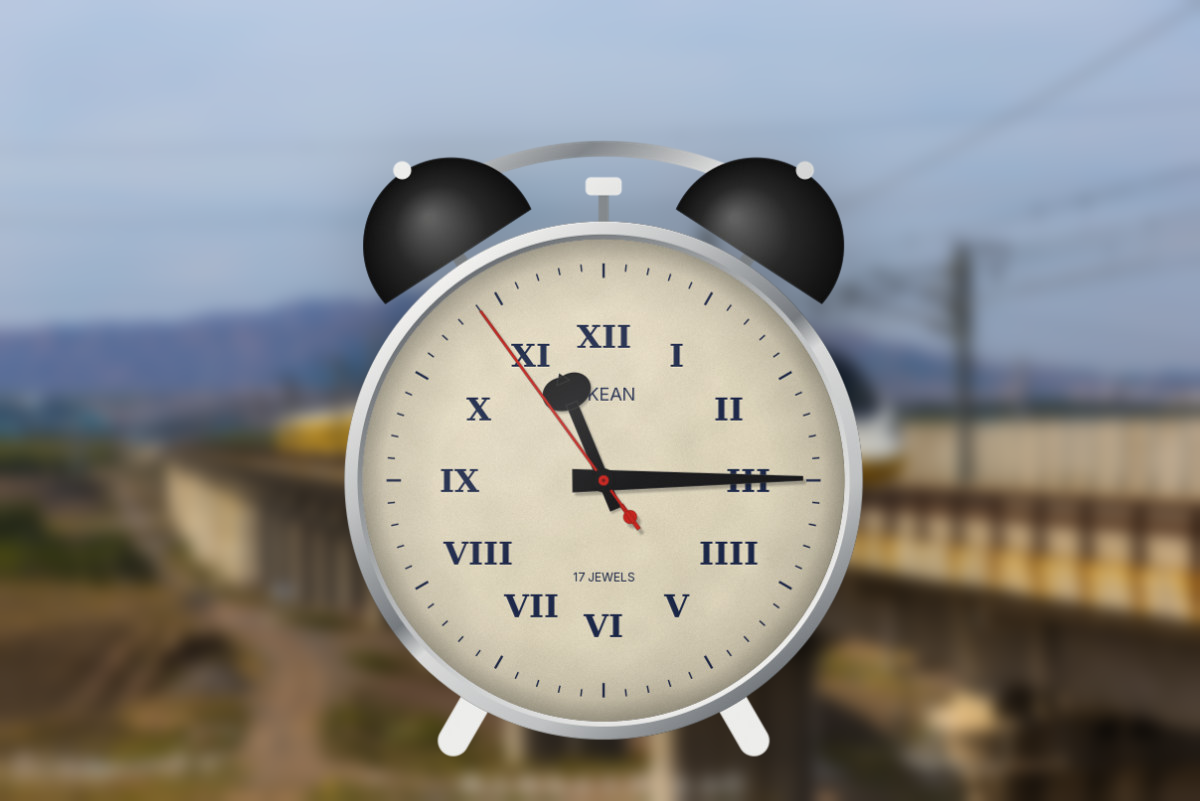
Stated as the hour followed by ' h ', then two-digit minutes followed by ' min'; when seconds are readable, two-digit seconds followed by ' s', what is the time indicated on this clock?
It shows 11 h 14 min 54 s
